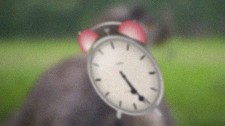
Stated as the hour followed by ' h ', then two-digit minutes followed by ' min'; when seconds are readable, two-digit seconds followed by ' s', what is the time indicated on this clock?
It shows 5 h 26 min
